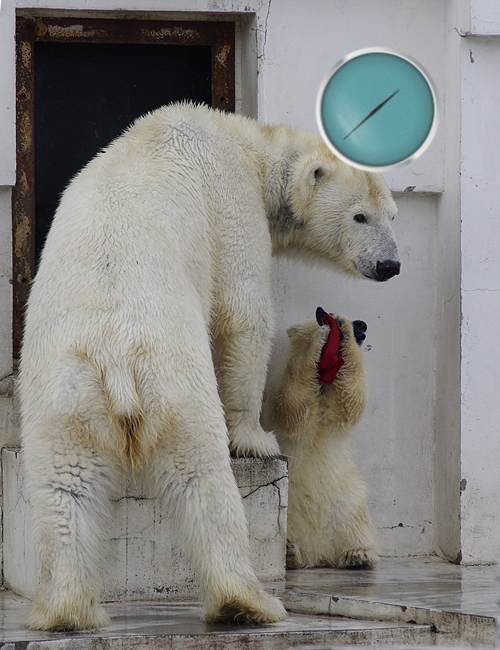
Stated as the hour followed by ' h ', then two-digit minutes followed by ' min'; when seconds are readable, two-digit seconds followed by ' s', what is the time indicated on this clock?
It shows 1 h 38 min
